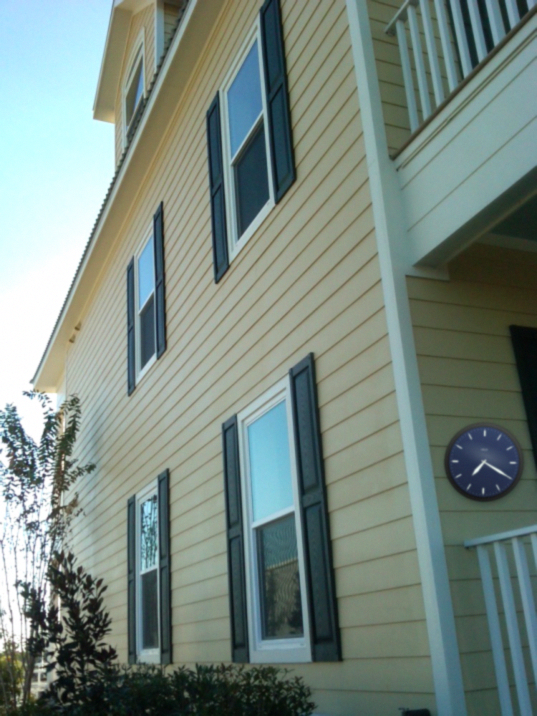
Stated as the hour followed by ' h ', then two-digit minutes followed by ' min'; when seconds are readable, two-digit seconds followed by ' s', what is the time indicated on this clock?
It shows 7 h 20 min
